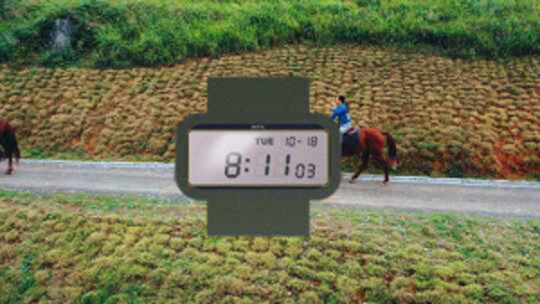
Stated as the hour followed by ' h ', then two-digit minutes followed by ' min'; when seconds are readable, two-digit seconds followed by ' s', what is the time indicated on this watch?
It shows 8 h 11 min 03 s
